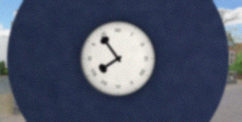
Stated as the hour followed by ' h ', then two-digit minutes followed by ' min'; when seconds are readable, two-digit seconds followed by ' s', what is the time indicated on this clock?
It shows 7 h 54 min
